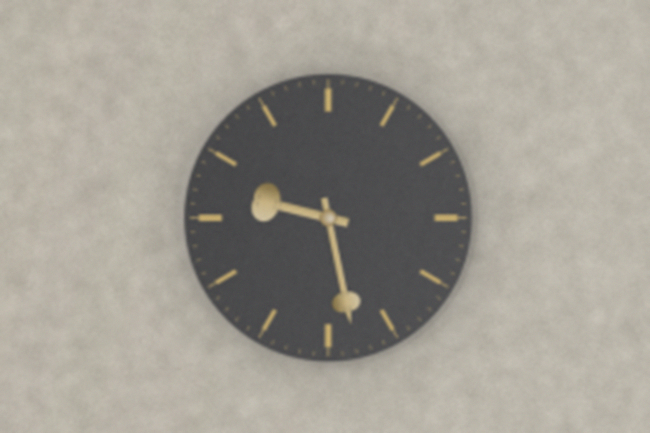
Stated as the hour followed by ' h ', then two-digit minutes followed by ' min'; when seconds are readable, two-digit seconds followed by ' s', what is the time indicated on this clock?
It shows 9 h 28 min
